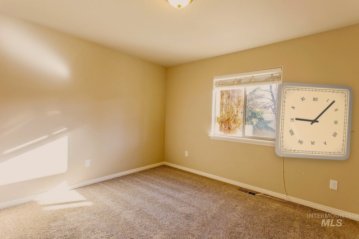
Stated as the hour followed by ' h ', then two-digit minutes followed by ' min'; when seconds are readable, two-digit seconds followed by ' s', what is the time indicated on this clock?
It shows 9 h 07 min
